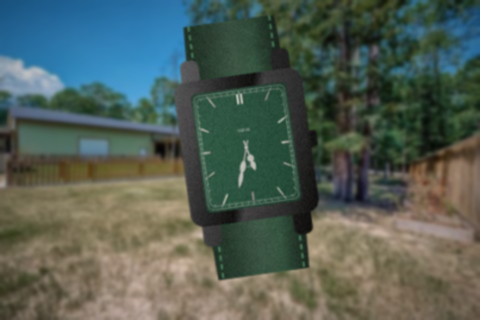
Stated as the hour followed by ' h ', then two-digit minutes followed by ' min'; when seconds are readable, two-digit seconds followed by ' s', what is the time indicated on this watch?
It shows 5 h 33 min
